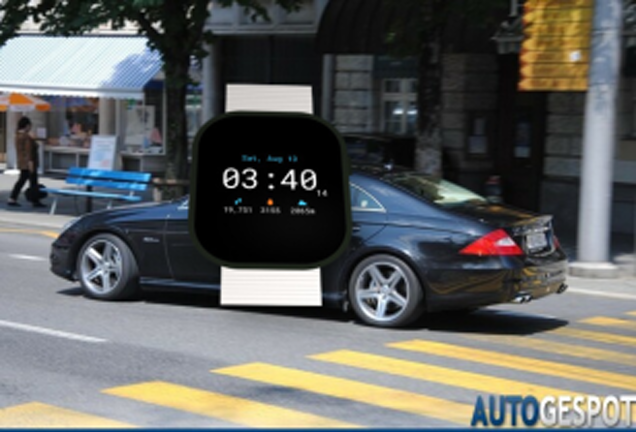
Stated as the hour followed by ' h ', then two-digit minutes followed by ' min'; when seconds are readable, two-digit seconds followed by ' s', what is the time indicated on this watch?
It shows 3 h 40 min
